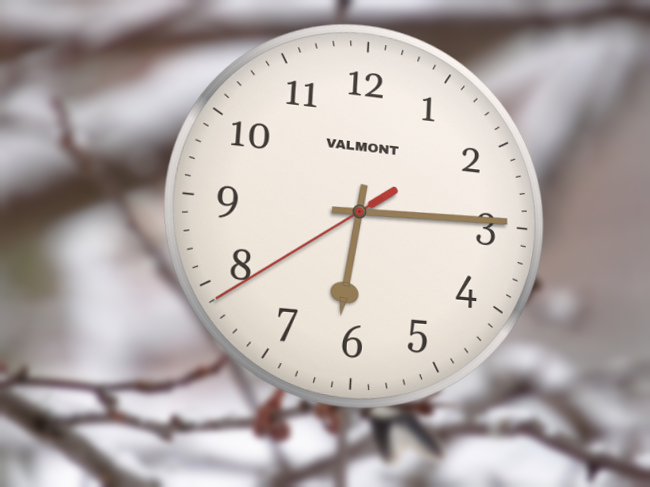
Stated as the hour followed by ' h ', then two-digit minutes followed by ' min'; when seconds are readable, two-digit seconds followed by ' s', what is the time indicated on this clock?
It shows 6 h 14 min 39 s
